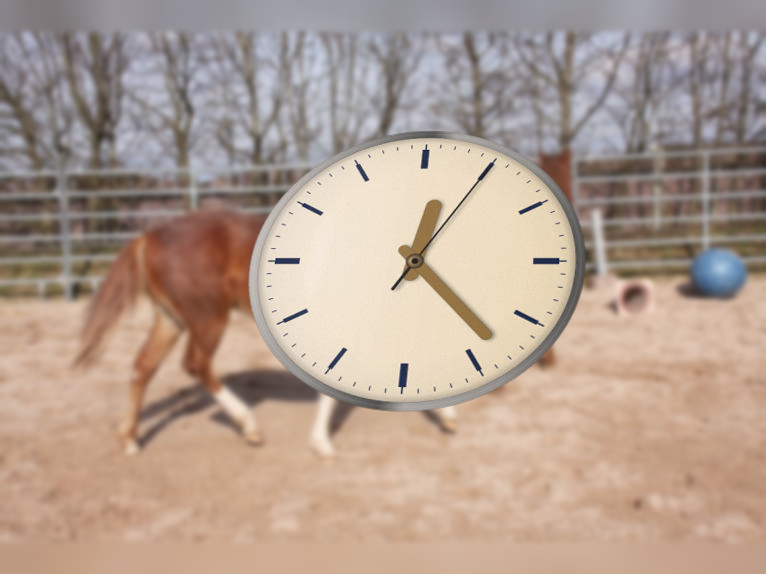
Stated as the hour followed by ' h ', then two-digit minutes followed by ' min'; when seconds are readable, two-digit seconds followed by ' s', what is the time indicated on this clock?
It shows 12 h 23 min 05 s
